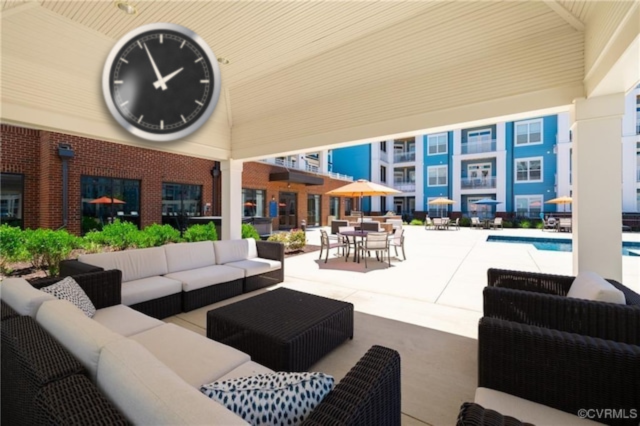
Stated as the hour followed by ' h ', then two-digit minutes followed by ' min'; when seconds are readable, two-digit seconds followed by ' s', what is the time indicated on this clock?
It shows 1 h 56 min
